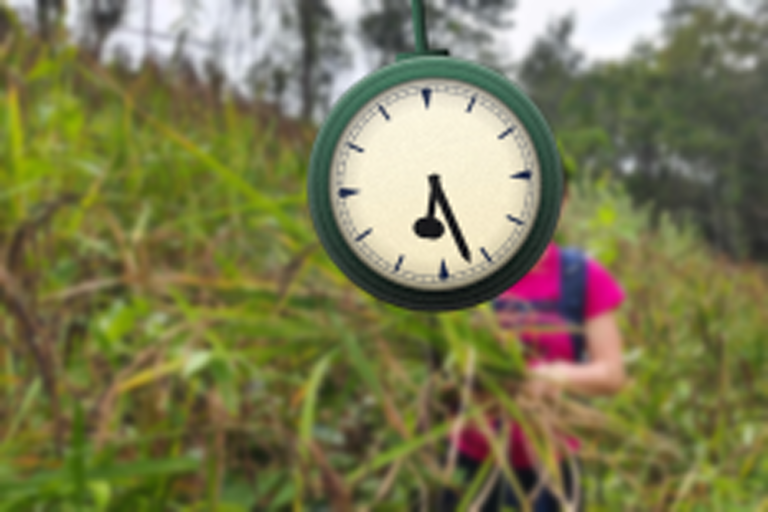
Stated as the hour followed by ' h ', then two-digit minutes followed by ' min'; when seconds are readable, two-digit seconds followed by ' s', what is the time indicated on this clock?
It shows 6 h 27 min
